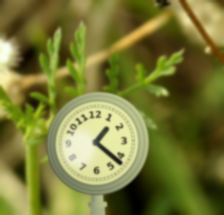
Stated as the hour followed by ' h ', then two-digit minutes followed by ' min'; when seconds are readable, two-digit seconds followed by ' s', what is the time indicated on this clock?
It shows 1 h 22 min
